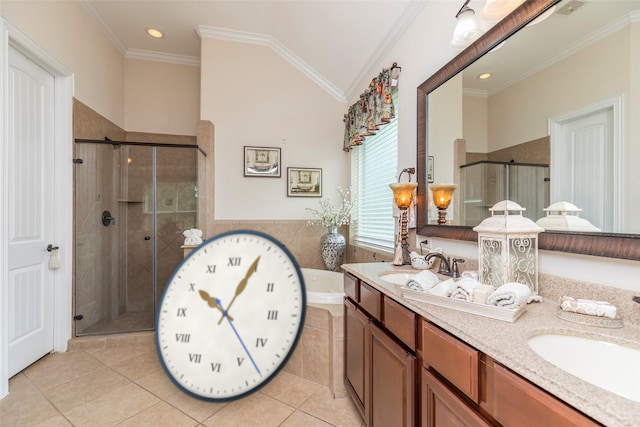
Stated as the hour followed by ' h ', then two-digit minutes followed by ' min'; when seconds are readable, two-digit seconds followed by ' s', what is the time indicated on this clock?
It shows 10 h 04 min 23 s
